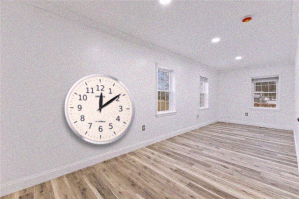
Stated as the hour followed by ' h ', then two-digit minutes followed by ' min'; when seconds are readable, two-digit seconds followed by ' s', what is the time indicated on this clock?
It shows 12 h 09 min
